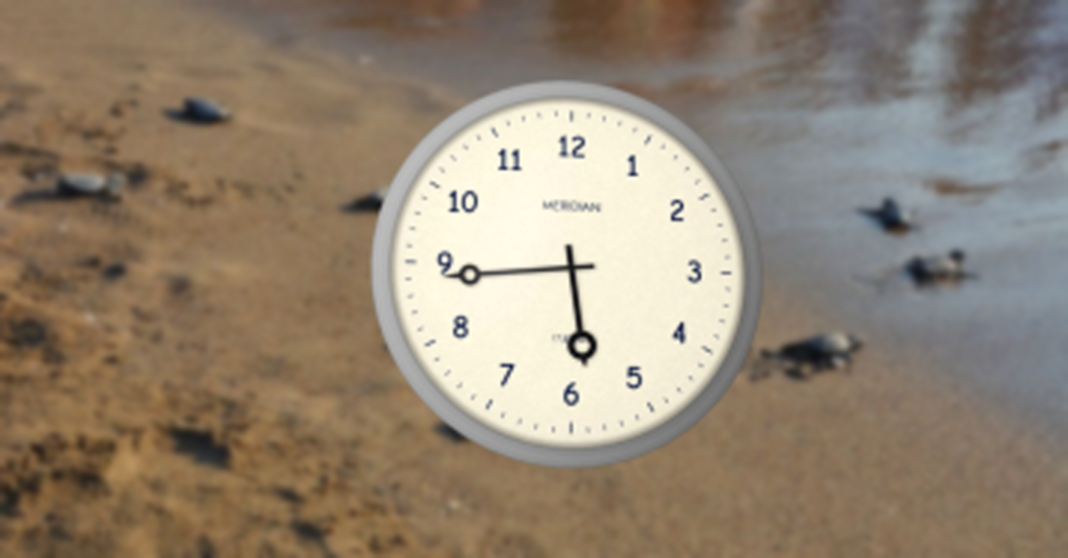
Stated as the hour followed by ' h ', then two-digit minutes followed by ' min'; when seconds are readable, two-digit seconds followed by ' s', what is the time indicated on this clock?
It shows 5 h 44 min
